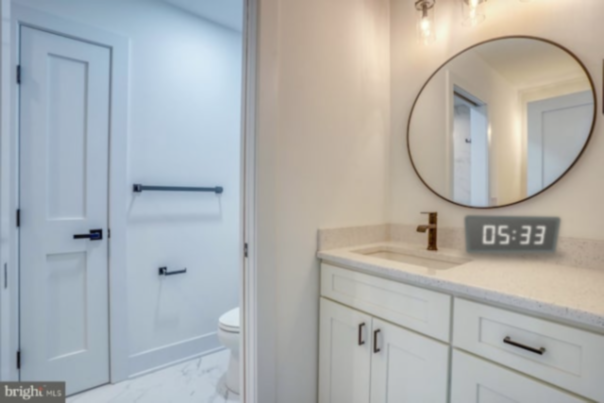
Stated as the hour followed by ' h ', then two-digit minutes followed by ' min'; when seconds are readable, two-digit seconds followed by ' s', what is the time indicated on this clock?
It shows 5 h 33 min
